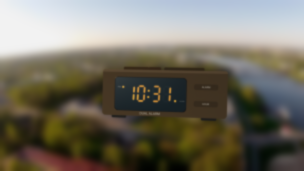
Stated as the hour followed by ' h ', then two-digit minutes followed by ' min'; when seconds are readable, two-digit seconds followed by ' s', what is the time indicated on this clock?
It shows 10 h 31 min
